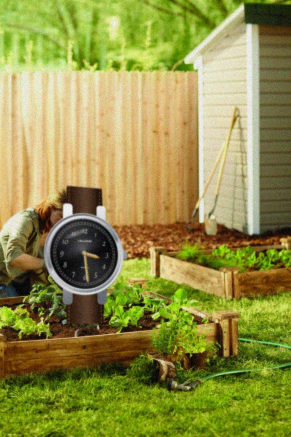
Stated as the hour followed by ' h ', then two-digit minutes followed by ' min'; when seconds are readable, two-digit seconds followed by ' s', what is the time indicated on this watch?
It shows 3 h 29 min
